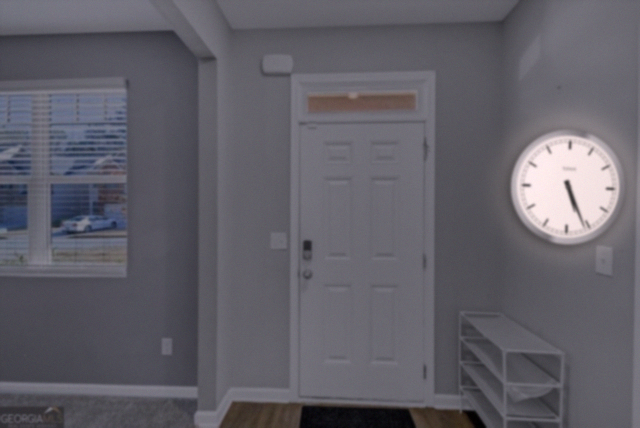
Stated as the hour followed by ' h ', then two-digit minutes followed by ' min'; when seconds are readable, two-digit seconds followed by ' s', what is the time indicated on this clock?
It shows 5 h 26 min
